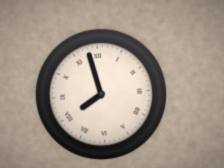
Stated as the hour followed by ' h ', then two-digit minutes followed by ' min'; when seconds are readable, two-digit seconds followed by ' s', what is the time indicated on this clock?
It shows 7 h 58 min
